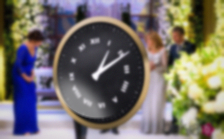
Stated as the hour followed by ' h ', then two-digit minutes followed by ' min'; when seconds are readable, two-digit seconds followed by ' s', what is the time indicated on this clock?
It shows 1 h 11 min
